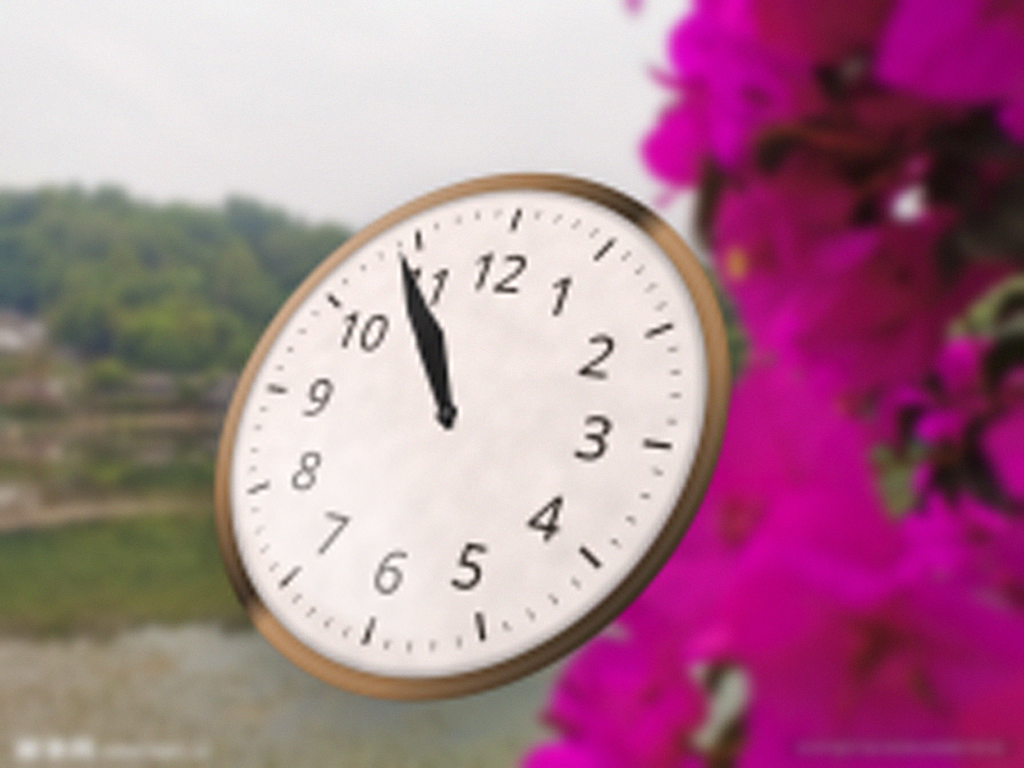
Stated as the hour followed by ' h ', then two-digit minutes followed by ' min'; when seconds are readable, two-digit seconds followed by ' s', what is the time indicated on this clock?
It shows 10 h 54 min
